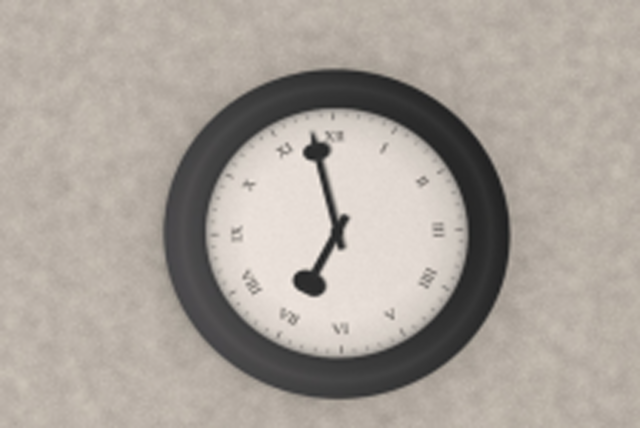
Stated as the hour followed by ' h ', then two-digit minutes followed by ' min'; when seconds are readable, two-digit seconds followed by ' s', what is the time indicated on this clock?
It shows 6 h 58 min
